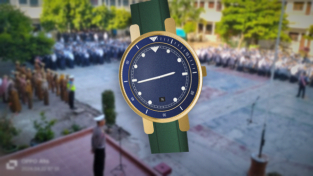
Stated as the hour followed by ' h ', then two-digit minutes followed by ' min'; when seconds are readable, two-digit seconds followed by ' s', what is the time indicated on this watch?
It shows 2 h 44 min
